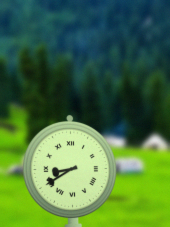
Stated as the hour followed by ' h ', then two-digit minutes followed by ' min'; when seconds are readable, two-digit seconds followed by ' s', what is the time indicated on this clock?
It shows 8 h 40 min
